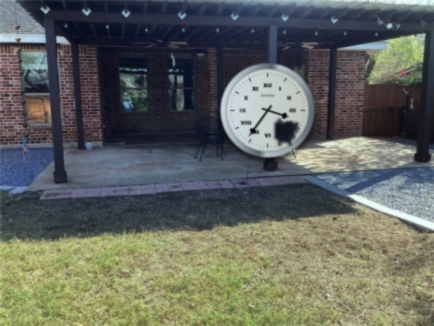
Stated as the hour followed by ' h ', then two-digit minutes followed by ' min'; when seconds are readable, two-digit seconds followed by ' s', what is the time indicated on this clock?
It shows 3 h 36 min
